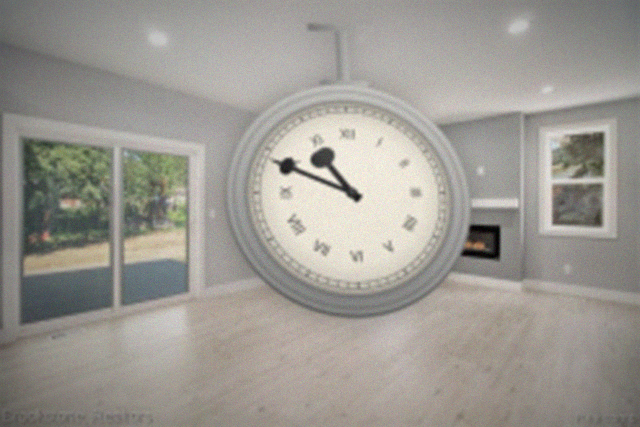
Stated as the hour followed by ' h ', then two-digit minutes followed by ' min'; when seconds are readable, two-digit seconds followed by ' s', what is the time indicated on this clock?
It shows 10 h 49 min
